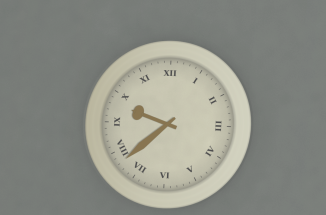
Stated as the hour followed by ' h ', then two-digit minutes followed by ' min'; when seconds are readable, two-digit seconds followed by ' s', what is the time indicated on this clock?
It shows 9 h 38 min
